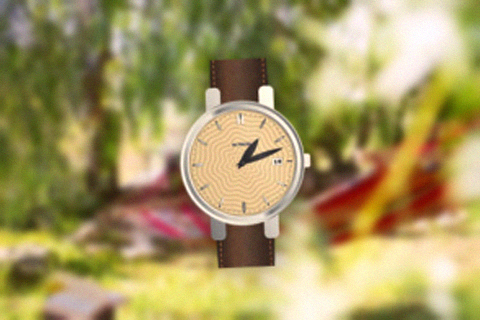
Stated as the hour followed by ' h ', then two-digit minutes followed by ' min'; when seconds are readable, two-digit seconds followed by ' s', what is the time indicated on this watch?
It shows 1 h 12 min
